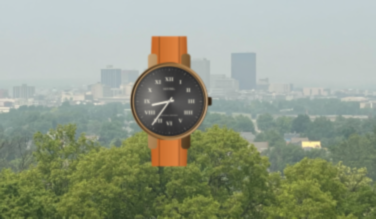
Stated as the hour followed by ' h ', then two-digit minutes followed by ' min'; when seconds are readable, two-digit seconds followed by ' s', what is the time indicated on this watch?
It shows 8 h 36 min
